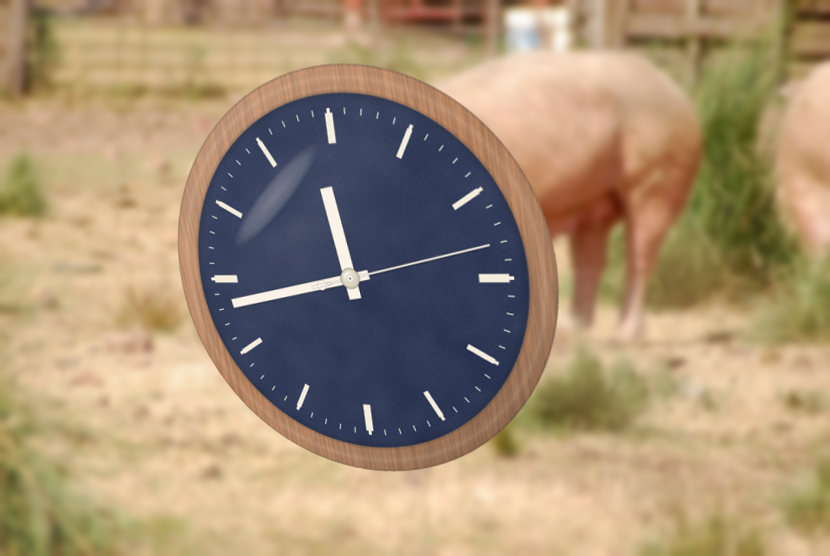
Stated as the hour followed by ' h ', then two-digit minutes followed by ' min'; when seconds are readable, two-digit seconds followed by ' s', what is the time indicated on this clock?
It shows 11 h 43 min 13 s
